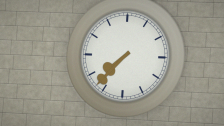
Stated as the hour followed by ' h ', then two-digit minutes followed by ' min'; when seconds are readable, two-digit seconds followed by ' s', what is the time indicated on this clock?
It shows 7 h 37 min
